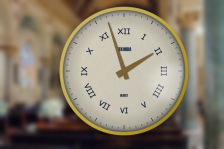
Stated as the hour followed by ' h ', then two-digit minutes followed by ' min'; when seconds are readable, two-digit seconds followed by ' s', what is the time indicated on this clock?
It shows 1 h 57 min
